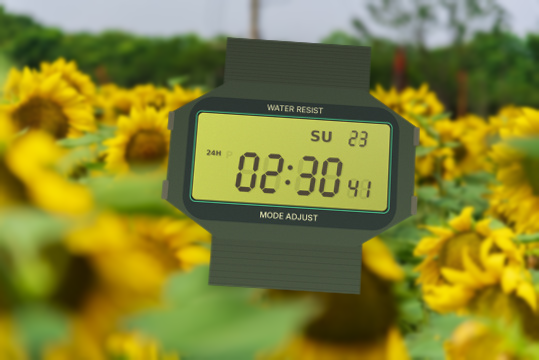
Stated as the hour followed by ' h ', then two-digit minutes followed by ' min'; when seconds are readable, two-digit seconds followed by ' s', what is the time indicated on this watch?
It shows 2 h 30 min 41 s
